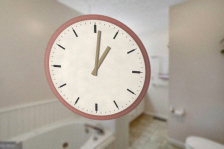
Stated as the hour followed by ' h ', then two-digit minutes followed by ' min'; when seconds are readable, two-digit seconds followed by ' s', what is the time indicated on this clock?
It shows 1 h 01 min
